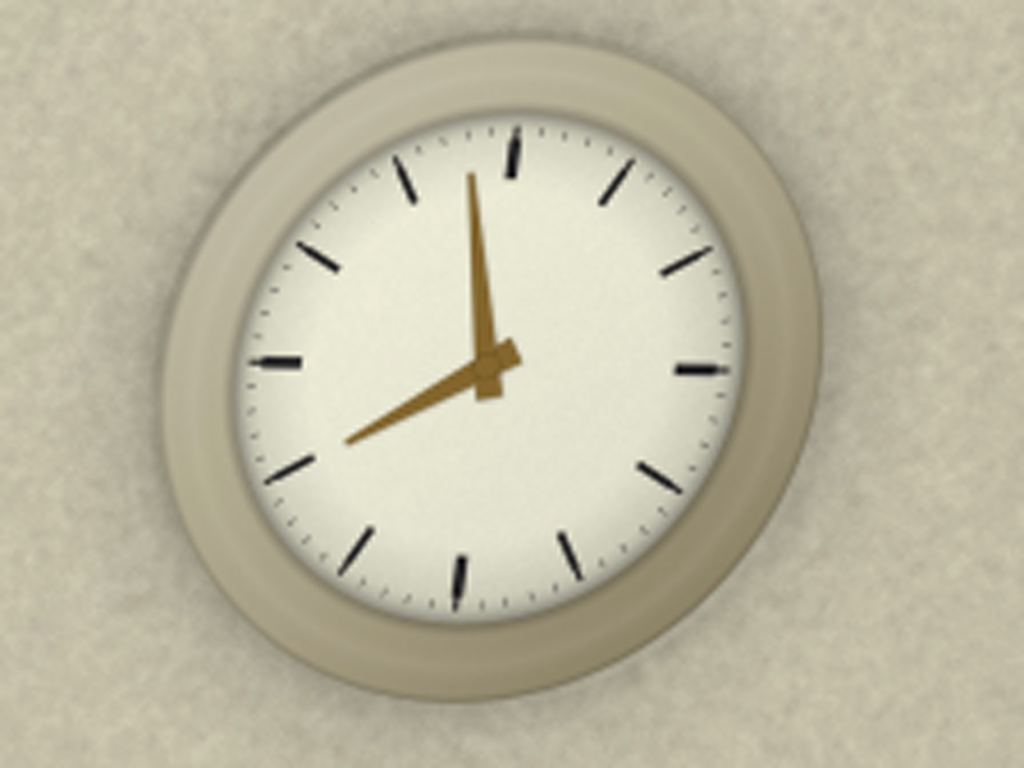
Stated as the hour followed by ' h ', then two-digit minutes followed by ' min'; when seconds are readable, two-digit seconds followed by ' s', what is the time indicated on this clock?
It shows 7 h 58 min
